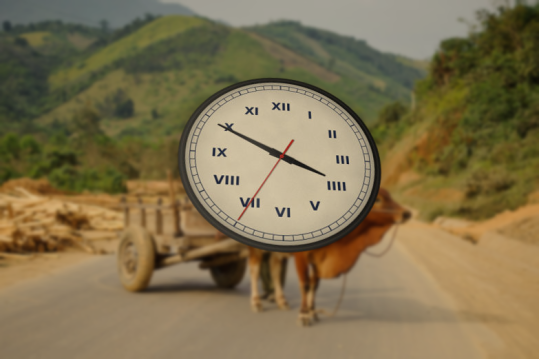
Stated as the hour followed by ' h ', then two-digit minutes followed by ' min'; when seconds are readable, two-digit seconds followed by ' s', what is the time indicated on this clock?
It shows 3 h 49 min 35 s
